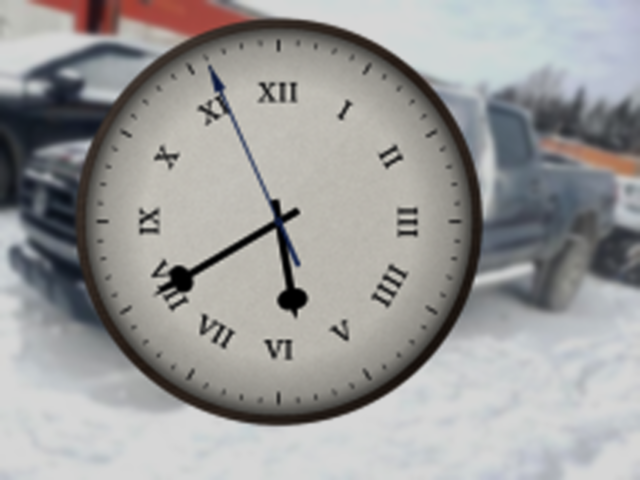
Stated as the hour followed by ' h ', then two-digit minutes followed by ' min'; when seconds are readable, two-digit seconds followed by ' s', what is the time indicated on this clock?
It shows 5 h 39 min 56 s
